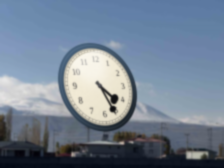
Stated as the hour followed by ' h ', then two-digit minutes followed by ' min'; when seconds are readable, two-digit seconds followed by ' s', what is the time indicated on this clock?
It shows 4 h 26 min
